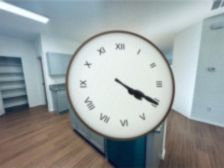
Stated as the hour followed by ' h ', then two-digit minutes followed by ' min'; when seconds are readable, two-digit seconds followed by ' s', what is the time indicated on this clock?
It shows 4 h 20 min
